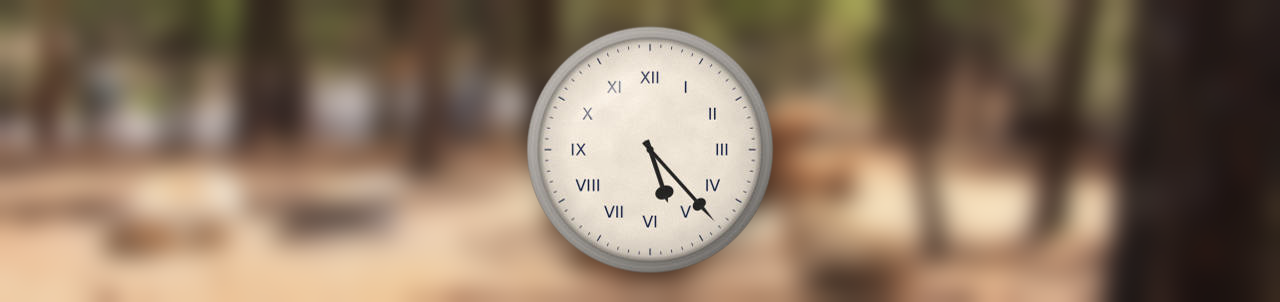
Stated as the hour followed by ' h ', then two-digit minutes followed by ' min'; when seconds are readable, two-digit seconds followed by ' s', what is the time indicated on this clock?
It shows 5 h 23 min
